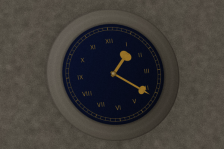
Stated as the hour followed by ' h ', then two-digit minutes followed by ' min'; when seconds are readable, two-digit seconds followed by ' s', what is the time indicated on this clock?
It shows 1 h 21 min
